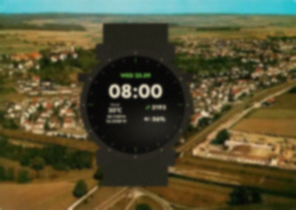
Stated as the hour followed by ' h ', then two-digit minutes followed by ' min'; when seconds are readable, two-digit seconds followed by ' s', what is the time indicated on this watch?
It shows 8 h 00 min
